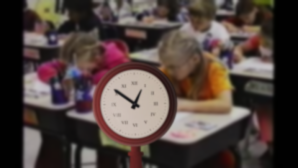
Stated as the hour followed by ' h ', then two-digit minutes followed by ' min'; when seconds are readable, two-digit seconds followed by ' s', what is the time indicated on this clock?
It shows 12 h 51 min
